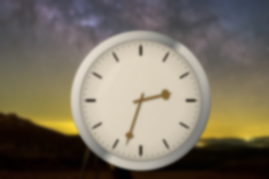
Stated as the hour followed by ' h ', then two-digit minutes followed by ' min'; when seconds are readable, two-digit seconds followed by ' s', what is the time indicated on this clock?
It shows 2 h 33 min
